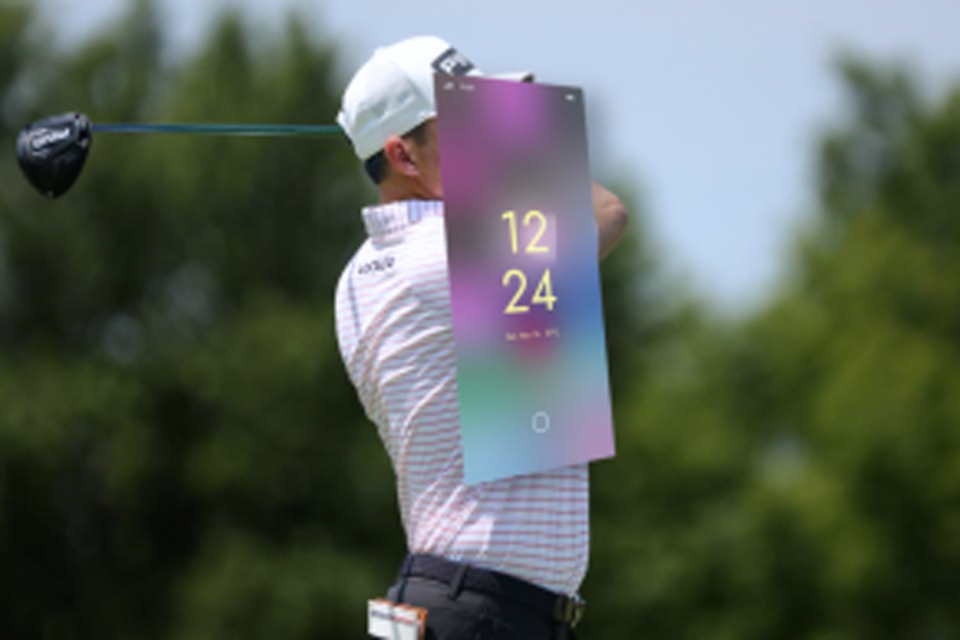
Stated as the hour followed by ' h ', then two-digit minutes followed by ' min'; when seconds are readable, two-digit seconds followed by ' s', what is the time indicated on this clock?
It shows 12 h 24 min
